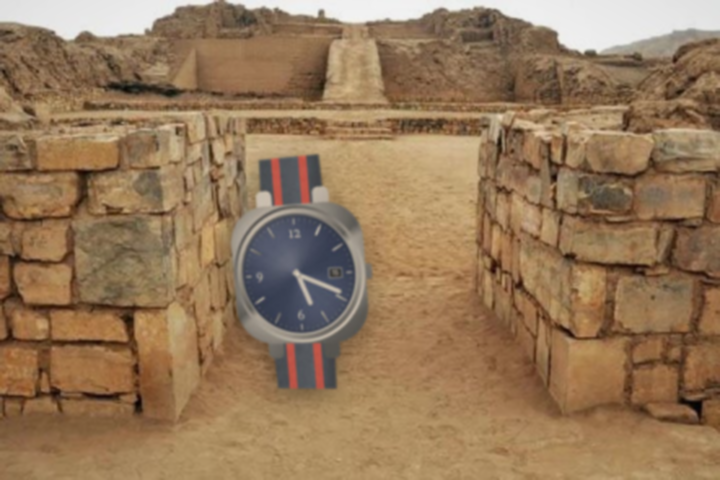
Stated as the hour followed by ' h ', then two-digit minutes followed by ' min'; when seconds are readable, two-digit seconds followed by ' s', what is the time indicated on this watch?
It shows 5 h 19 min
